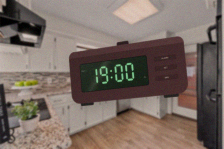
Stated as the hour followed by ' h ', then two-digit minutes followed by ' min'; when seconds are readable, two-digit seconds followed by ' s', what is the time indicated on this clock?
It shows 19 h 00 min
